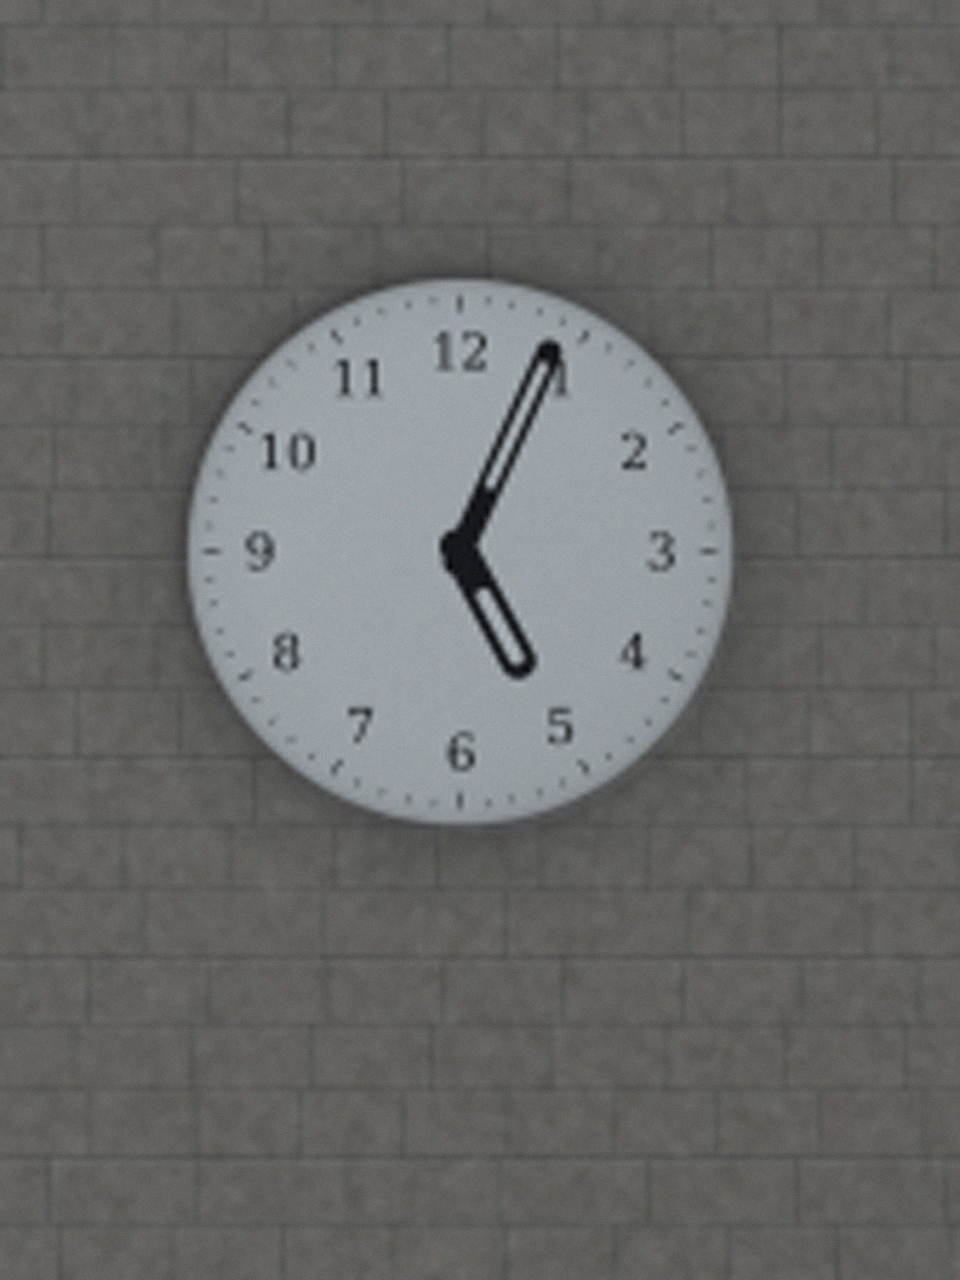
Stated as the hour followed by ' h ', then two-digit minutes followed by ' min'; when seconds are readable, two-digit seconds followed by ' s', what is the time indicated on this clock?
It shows 5 h 04 min
